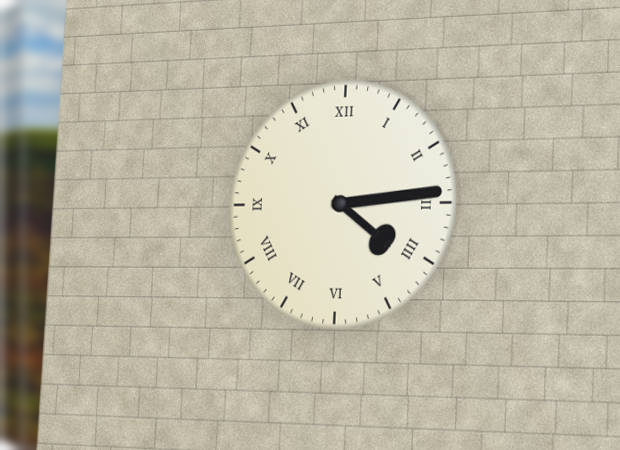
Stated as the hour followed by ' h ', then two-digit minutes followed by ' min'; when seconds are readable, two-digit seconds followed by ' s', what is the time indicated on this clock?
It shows 4 h 14 min
